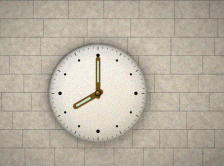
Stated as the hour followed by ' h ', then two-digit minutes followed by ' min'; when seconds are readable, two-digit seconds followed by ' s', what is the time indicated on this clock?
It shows 8 h 00 min
